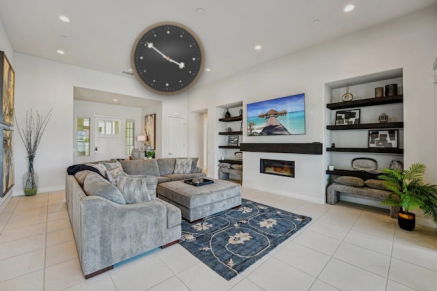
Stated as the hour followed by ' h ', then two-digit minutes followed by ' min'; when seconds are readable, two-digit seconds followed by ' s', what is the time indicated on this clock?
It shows 3 h 51 min
